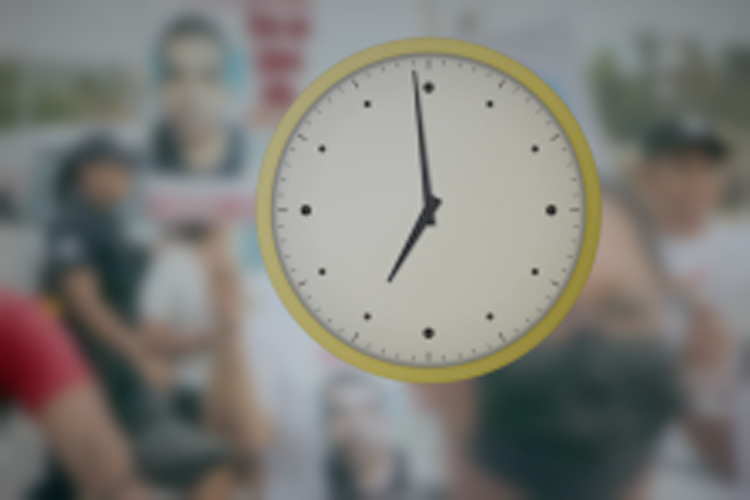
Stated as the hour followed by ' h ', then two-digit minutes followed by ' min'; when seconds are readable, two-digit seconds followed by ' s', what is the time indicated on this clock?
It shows 6 h 59 min
